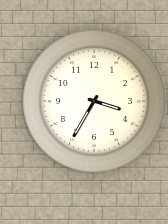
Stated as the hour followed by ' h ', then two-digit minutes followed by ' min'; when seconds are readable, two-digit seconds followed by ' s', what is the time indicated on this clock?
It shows 3 h 35 min
